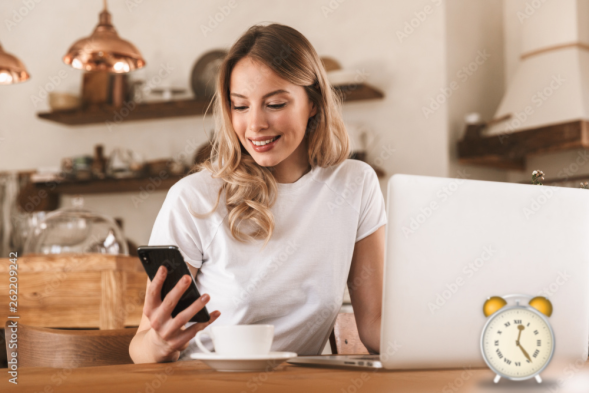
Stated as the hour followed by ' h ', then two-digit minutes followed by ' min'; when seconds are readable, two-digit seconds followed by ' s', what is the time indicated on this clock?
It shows 12 h 24 min
